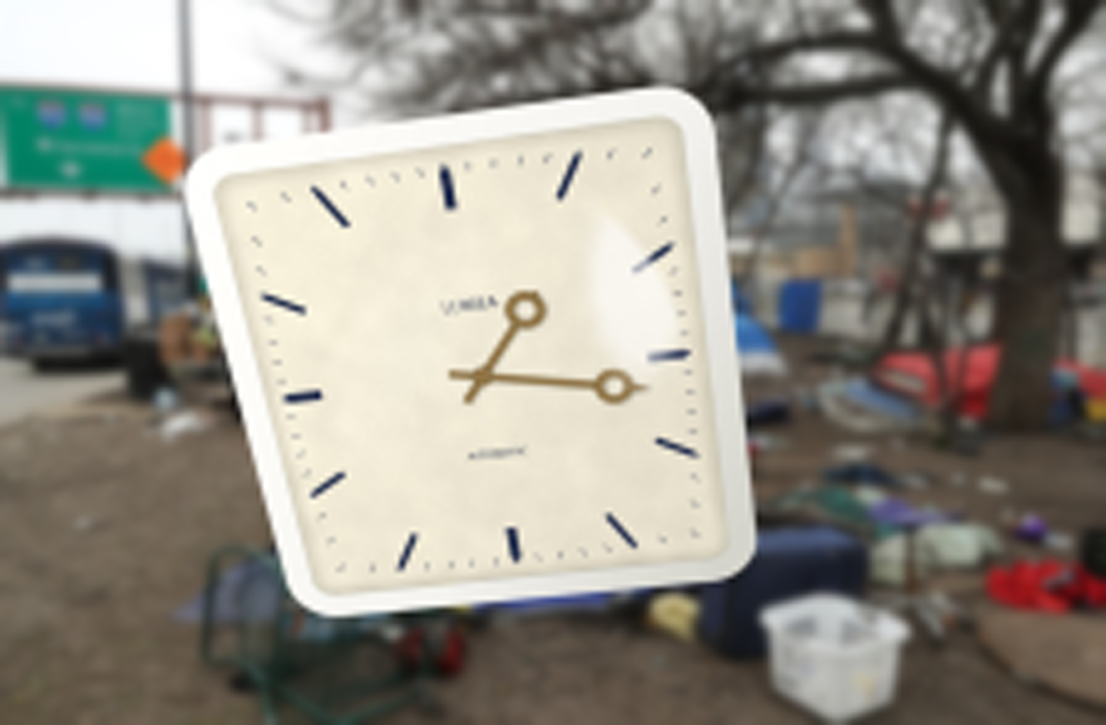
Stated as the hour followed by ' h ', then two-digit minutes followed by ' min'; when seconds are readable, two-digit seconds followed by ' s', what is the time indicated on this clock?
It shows 1 h 17 min
